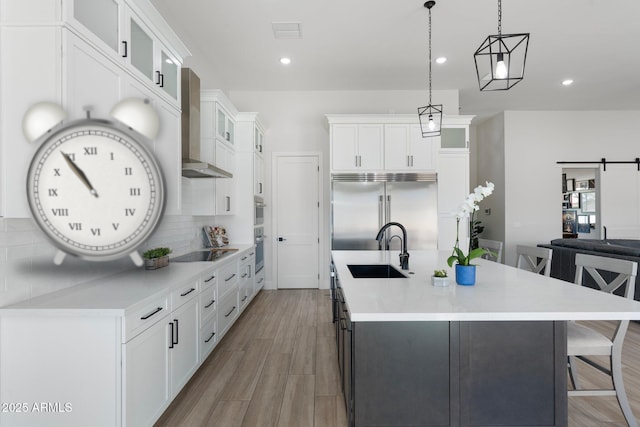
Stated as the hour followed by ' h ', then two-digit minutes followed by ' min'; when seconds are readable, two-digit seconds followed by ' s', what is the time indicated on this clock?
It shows 10 h 54 min
